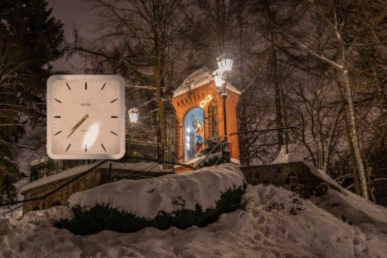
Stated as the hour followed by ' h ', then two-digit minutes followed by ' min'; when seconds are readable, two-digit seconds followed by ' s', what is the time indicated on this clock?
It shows 7 h 37 min
